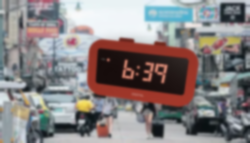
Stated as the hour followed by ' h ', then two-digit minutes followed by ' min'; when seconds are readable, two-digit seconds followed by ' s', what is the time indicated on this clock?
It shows 6 h 39 min
